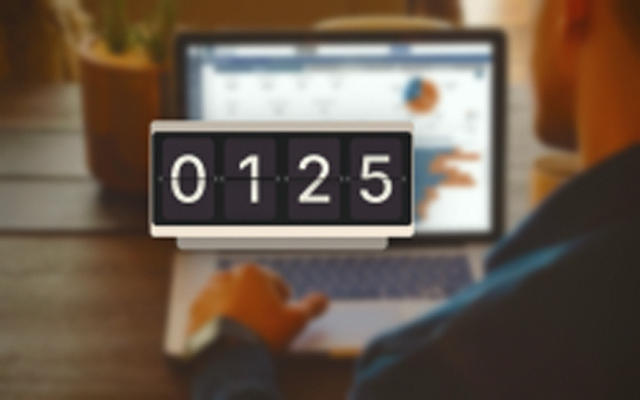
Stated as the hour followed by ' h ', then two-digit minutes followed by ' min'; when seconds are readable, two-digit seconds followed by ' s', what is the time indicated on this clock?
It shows 1 h 25 min
